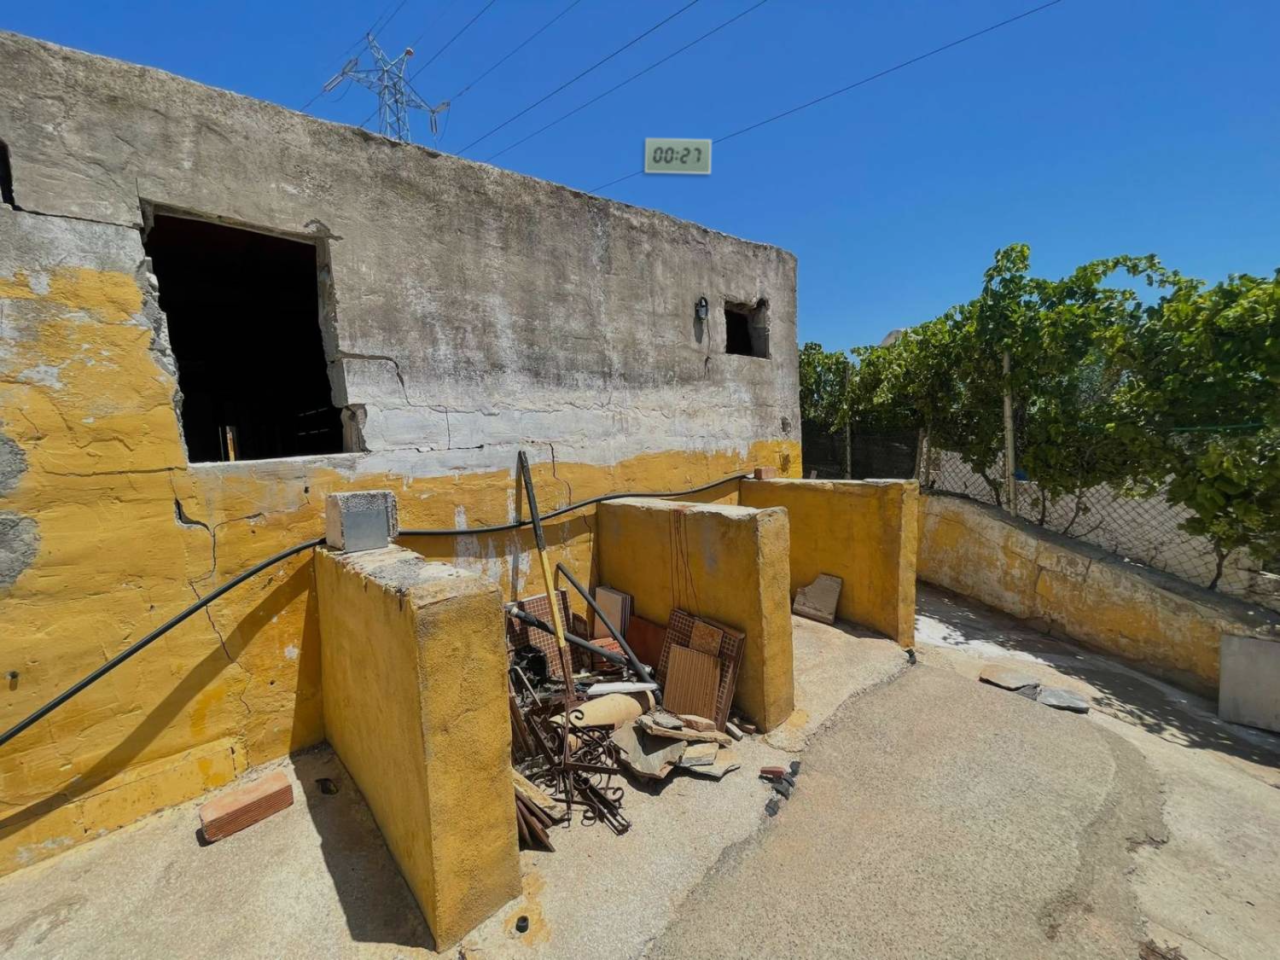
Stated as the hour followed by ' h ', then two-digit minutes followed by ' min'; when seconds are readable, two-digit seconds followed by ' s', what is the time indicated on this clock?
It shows 0 h 27 min
